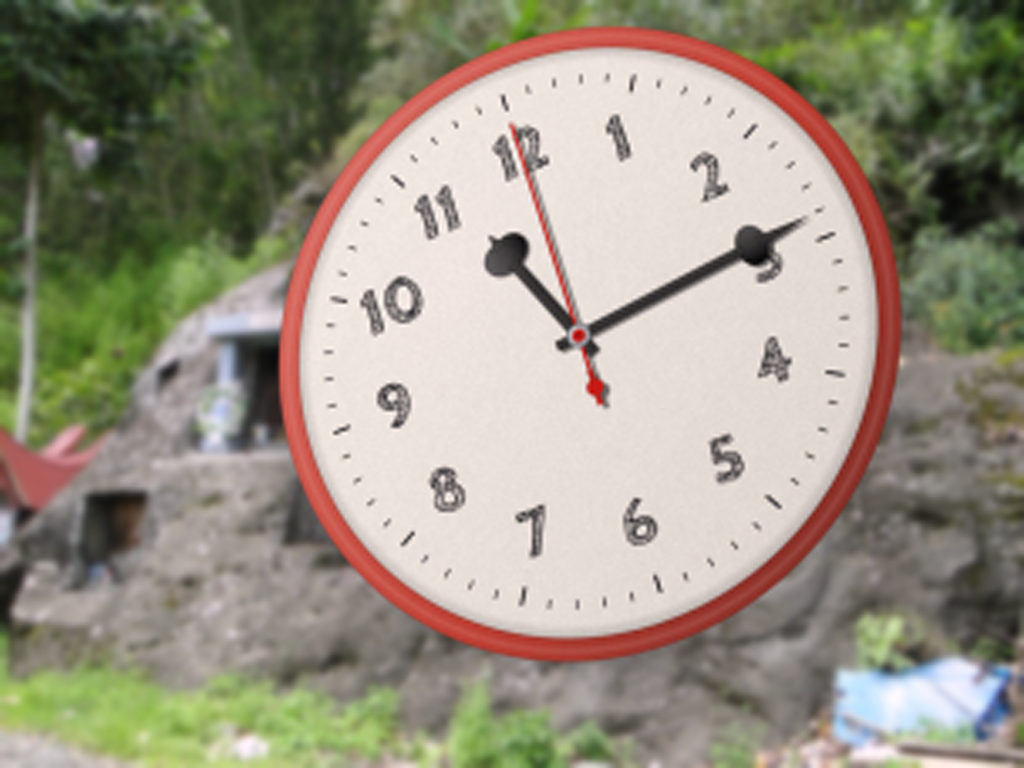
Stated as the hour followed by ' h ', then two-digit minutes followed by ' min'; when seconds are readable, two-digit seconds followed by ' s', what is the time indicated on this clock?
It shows 11 h 14 min 00 s
